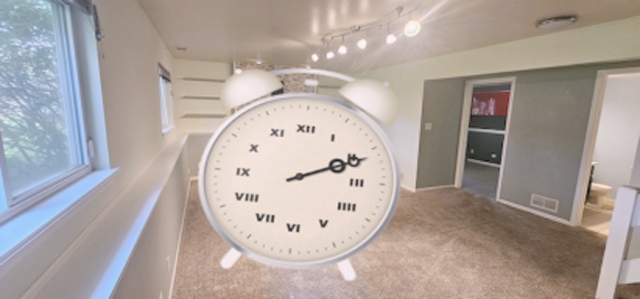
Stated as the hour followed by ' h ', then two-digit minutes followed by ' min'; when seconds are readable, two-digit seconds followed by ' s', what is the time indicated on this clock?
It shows 2 h 11 min
